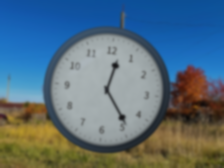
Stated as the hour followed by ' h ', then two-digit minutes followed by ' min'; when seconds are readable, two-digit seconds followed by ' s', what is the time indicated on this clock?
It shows 12 h 24 min
